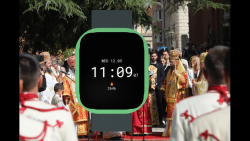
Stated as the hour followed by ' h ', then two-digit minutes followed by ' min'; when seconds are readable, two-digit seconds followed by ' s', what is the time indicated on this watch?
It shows 11 h 09 min
